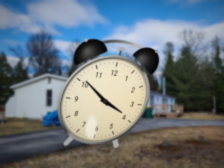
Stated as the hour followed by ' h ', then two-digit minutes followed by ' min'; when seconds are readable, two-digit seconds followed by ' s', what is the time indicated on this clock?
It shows 3 h 51 min
